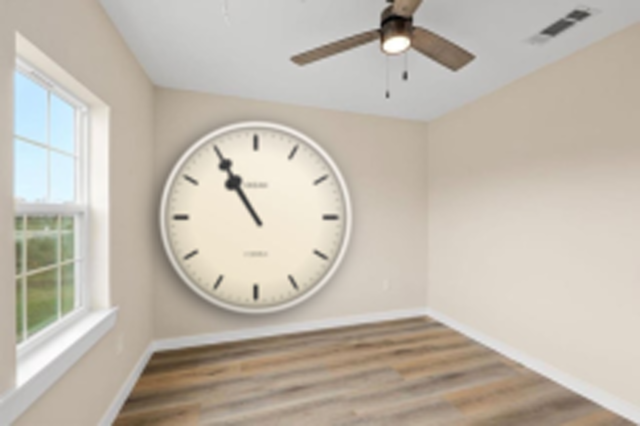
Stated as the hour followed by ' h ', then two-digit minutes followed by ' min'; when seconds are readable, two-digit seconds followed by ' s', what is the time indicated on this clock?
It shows 10 h 55 min
